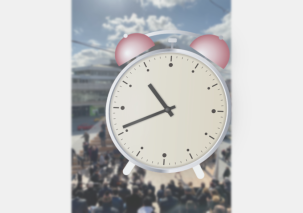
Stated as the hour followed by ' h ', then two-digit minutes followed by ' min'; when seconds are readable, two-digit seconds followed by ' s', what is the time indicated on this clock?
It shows 10 h 41 min
